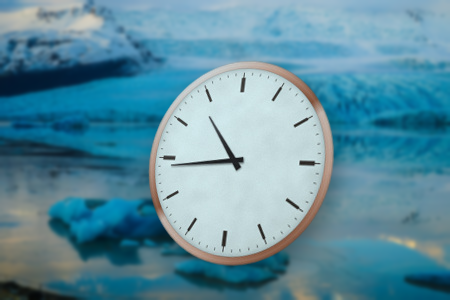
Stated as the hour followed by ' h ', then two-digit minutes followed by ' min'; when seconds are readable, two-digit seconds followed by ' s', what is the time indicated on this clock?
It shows 10 h 44 min
